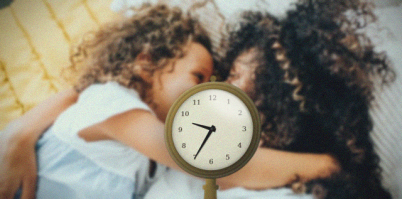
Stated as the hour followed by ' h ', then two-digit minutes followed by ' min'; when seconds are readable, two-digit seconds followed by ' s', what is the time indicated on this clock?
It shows 9 h 35 min
